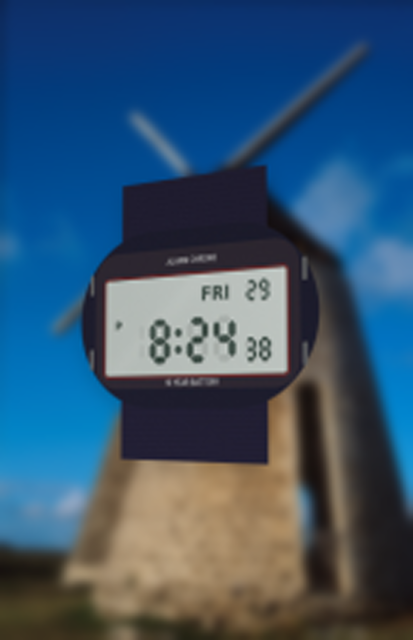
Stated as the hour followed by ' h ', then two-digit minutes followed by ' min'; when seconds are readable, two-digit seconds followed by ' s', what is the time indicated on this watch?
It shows 8 h 24 min 38 s
